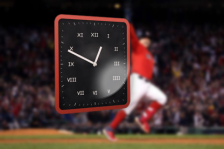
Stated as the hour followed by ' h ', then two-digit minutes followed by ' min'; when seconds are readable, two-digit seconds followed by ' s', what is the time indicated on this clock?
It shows 12 h 49 min
